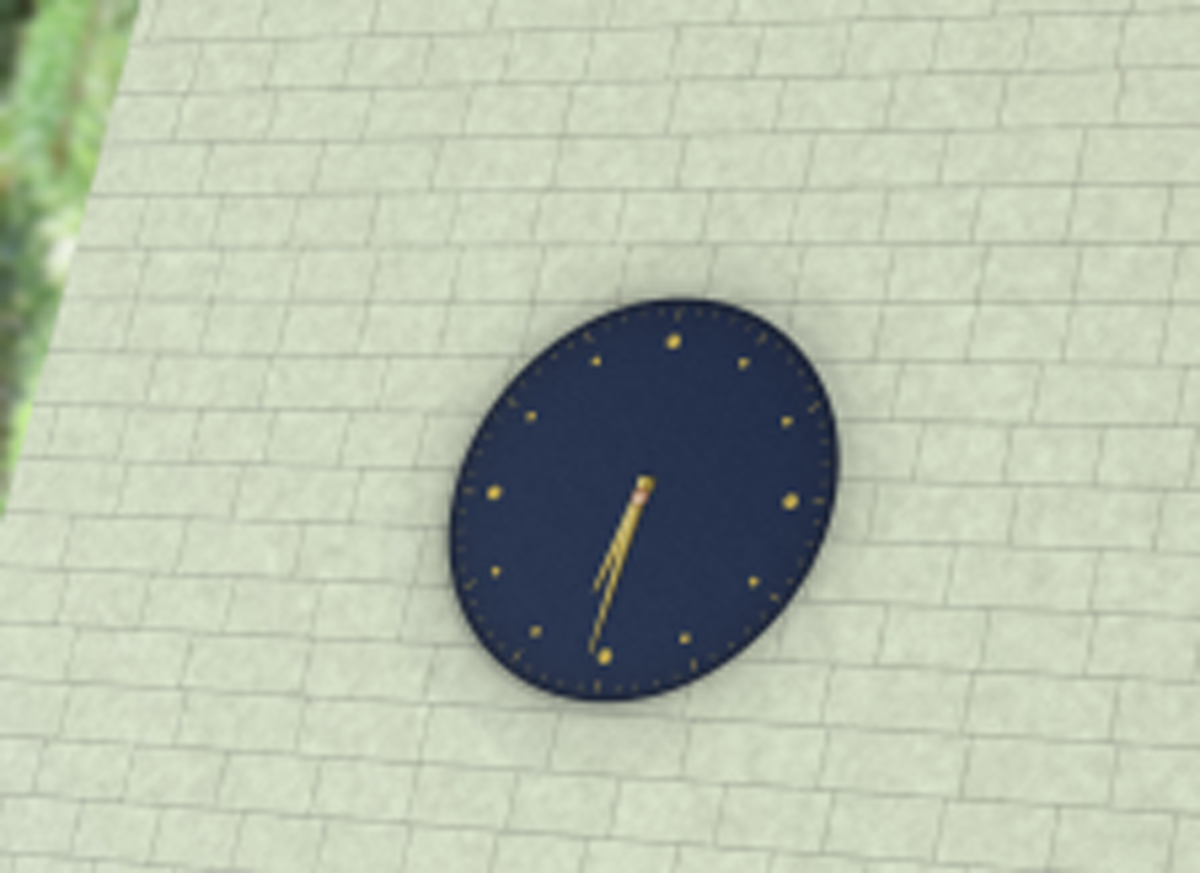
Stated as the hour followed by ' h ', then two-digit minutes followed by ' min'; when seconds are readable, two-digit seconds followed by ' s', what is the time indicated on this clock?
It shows 6 h 31 min
